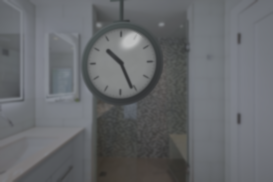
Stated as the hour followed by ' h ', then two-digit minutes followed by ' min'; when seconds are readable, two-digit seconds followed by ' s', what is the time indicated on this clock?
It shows 10 h 26 min
